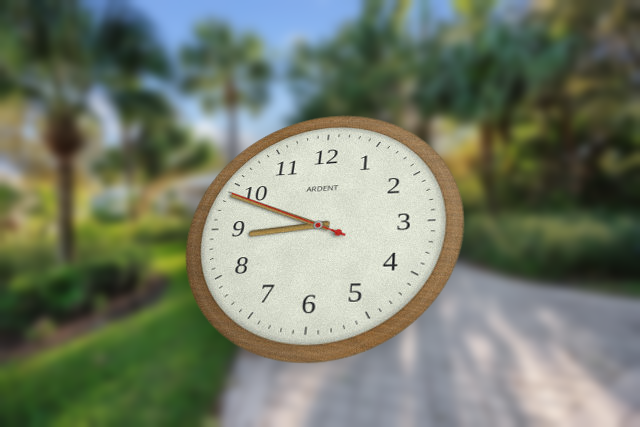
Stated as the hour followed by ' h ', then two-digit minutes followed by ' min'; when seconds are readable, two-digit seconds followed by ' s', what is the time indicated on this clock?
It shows 8 h 48 min 49 s
